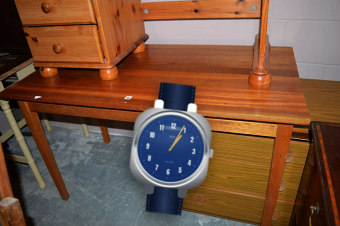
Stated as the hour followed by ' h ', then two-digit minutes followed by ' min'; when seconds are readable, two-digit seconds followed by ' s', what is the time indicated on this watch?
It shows 1 h 04 min
